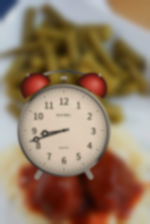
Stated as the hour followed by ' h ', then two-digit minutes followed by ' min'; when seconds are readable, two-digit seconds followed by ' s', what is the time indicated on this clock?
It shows 8 h 42 min
